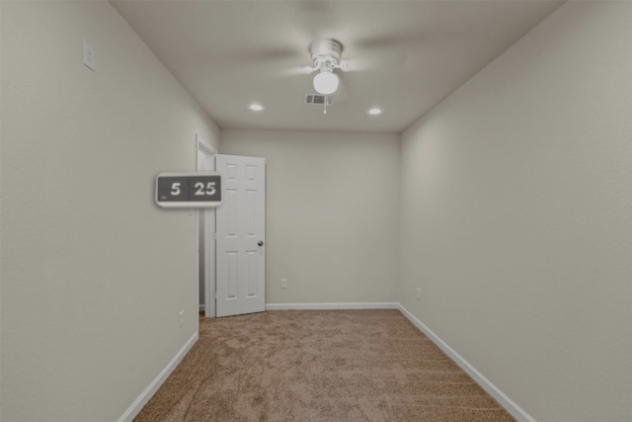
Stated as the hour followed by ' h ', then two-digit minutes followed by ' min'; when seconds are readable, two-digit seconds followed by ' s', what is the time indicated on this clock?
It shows 5 h 25 min
